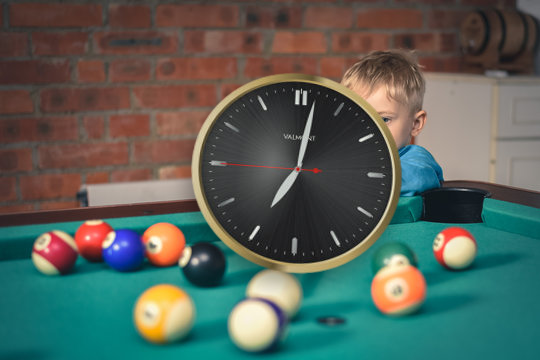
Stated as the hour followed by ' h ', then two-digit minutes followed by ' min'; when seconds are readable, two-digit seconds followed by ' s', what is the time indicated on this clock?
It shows 7 h 01 min 45 s
